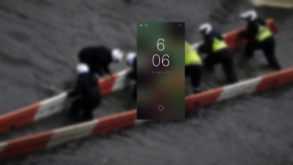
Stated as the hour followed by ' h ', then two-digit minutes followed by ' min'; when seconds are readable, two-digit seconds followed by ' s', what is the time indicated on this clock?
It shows 6 h 06 min
